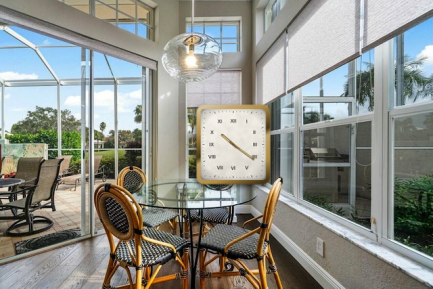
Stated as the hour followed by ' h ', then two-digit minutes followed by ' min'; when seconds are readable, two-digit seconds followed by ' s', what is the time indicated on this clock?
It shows 10 h 21 min
